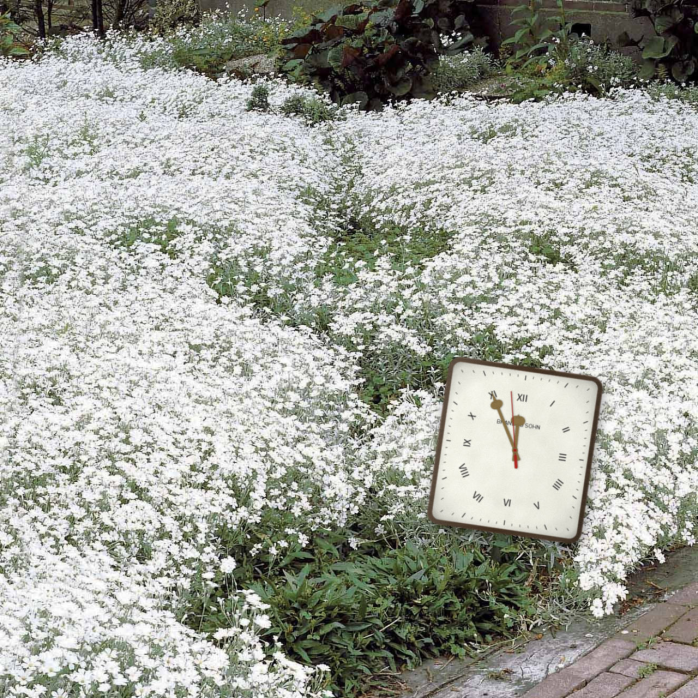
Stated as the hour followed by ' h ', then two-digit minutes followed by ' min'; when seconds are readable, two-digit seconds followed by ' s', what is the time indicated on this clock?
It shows 11 h 54 min 58 s
